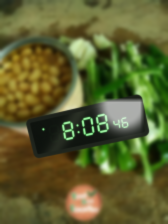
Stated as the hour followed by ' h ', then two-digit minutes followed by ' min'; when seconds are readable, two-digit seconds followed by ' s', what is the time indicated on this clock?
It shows 8 h 08 min 46 s
